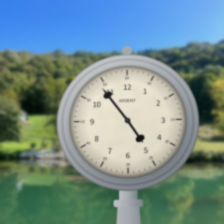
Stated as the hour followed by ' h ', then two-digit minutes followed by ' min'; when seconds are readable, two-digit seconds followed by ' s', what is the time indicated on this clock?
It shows 4 h 54 min
